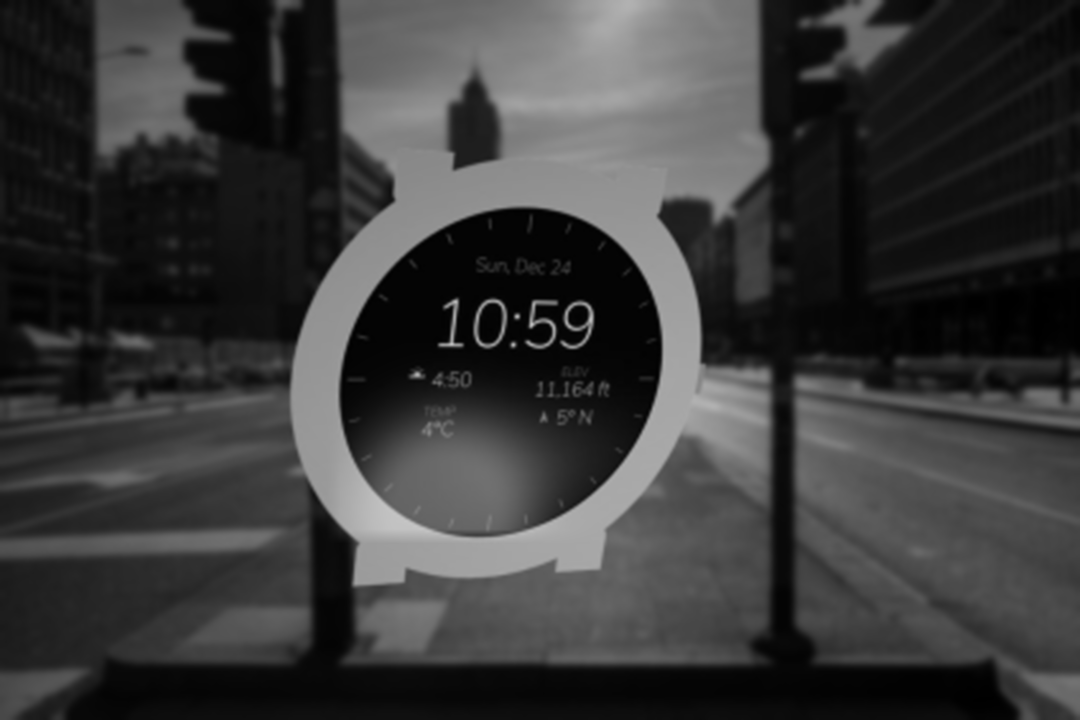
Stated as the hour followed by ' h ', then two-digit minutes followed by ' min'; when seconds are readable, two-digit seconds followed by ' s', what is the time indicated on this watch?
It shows 10 h 59 min
